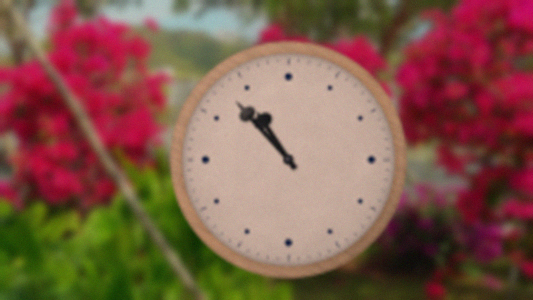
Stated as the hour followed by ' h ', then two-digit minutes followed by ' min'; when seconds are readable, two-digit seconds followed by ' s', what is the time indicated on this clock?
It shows 10 h 53 min
